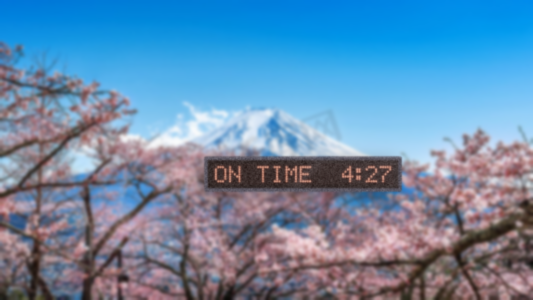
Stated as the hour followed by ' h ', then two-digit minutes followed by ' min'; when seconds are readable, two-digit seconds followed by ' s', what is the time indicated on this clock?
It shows 4 h 27 min
